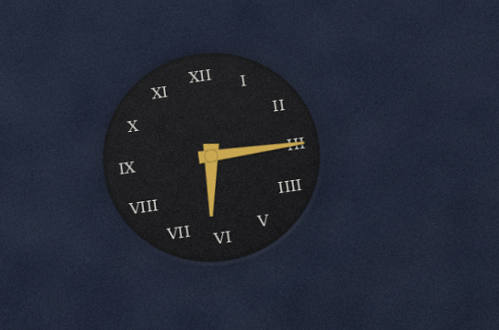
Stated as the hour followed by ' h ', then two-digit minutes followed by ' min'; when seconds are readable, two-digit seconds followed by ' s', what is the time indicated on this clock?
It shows 6 h 15 min
